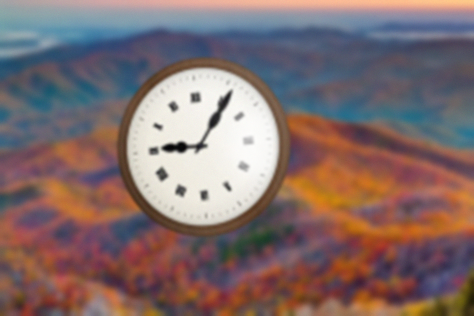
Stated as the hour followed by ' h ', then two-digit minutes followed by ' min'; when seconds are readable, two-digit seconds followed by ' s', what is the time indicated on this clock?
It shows 9 h 06 min
